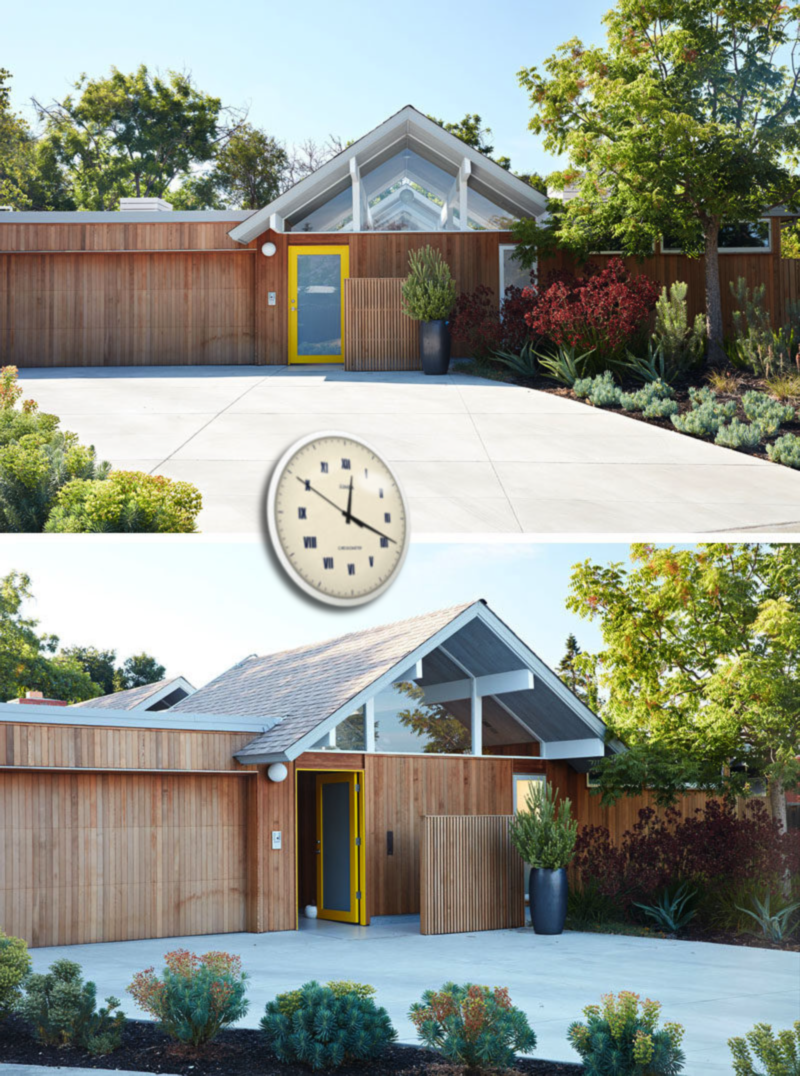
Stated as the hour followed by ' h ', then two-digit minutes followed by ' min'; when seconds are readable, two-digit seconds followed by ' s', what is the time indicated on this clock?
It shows 12 h 18 min 50 s
